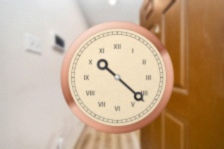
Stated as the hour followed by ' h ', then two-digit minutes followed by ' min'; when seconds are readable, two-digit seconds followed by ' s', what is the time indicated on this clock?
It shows 10 h 22 min
